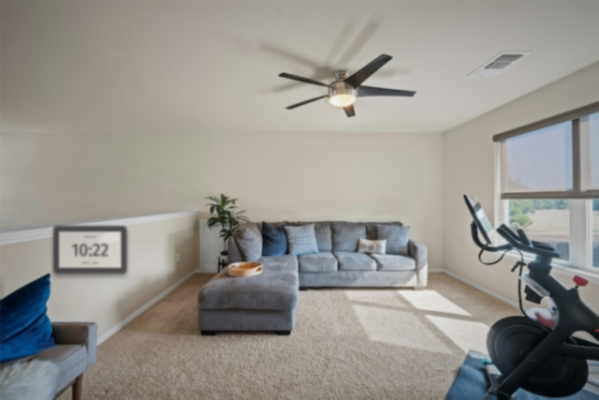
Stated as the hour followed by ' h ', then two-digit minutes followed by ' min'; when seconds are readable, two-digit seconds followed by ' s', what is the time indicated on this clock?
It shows 10 h 22 min
